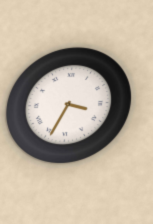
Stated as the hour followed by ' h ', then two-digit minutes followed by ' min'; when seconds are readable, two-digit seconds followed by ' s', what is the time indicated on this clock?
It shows 3 h 34 min
